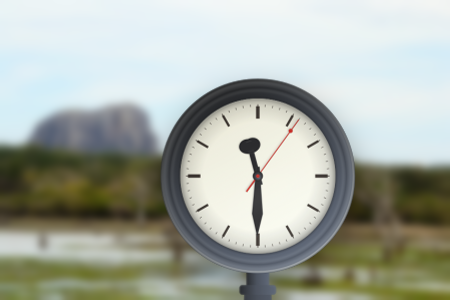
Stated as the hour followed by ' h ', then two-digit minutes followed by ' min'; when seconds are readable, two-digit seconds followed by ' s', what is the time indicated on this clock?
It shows 11 h 30 min 06 s
